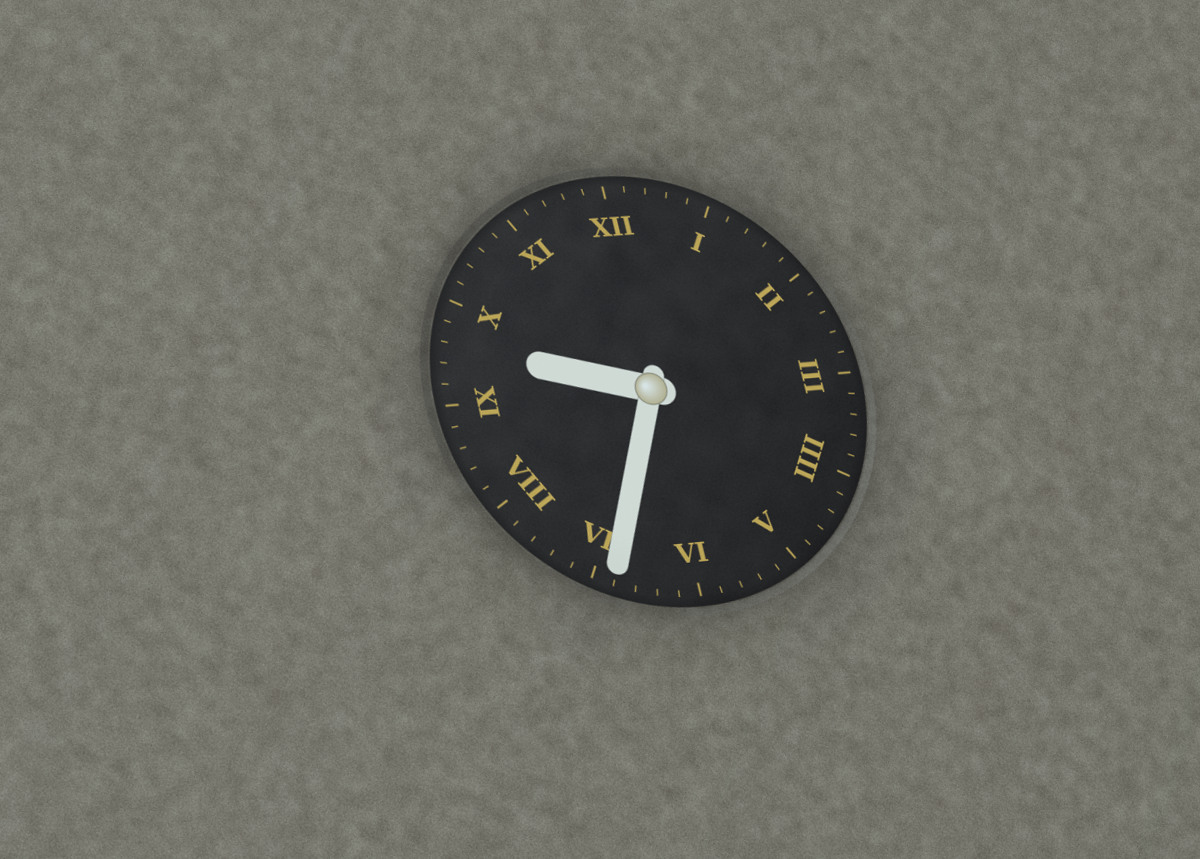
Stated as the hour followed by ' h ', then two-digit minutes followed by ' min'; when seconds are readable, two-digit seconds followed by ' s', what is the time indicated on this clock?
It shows 9 h 34 min
